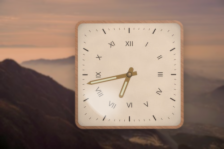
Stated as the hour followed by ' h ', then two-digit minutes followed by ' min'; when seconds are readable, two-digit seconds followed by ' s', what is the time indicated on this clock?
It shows 6 h 43 min
